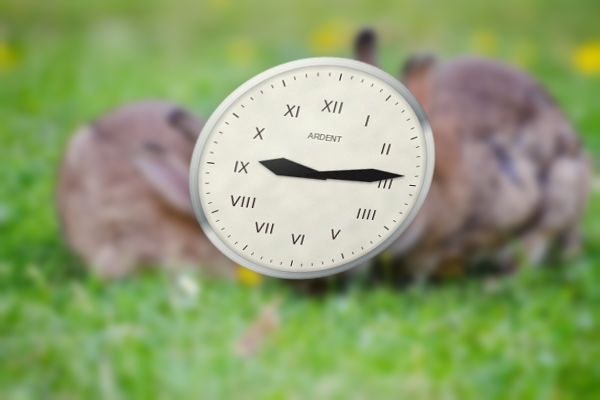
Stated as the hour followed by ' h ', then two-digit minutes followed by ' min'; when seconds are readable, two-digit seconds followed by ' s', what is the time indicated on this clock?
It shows 9 h 14 min
